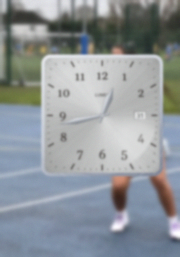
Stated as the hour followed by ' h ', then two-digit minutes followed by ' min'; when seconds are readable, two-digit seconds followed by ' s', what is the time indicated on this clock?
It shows 12 h 43 min
